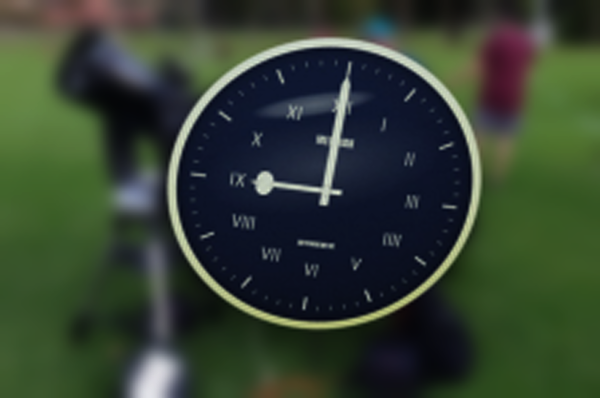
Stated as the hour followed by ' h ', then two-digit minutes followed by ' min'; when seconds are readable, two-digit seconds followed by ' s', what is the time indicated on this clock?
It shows 9 h 00 min
